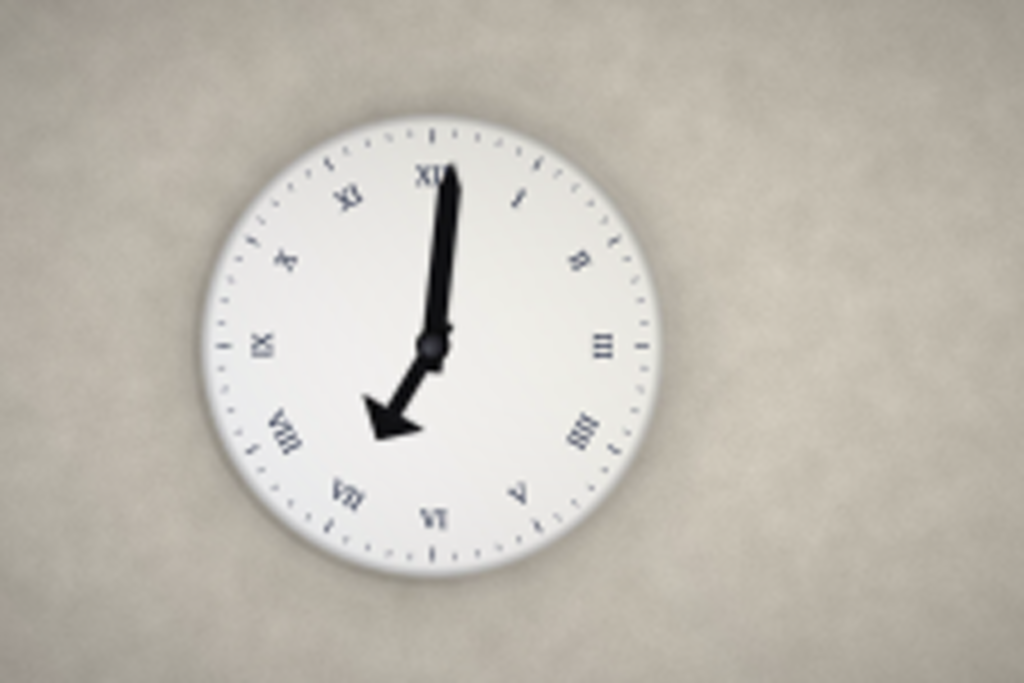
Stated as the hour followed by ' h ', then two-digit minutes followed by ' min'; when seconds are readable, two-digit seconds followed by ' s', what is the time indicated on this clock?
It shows 7 h 01 min
